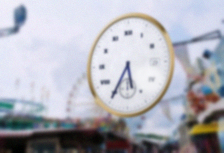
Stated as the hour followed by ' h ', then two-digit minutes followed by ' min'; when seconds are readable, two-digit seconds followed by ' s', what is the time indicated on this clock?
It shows 5 h 35 min
